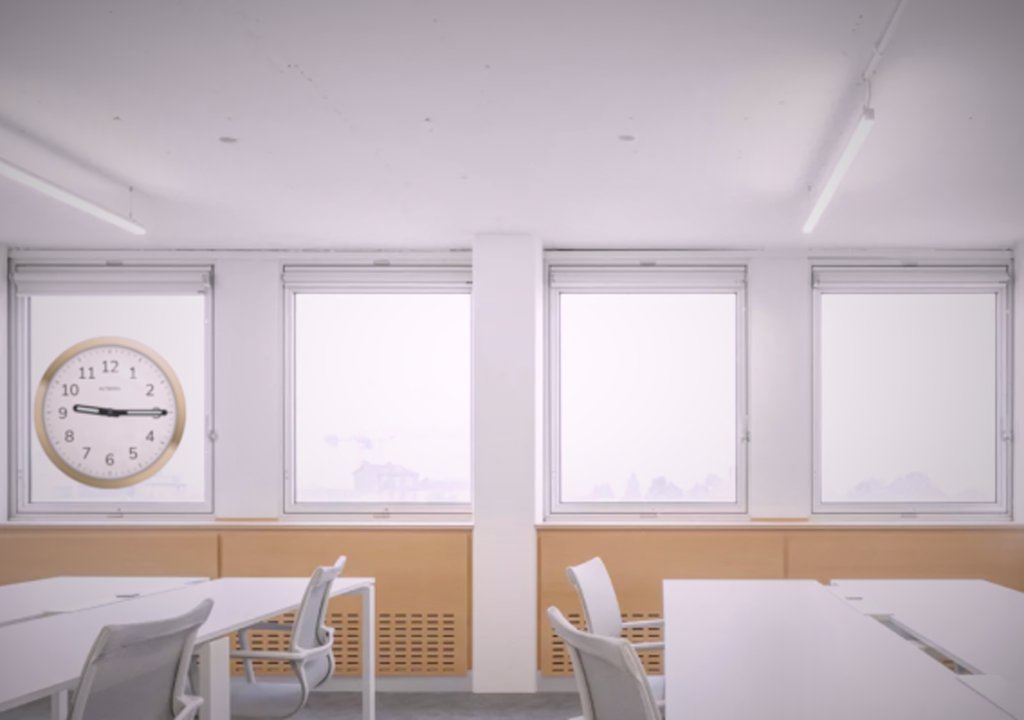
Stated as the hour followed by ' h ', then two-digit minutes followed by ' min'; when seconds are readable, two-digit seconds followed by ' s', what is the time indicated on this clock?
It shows 9 h 15 min
